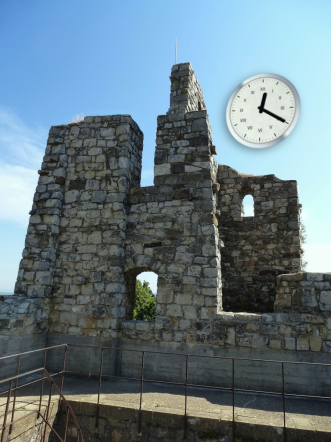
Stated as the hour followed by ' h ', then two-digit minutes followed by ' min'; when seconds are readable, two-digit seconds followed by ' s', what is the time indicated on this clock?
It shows 12 h 20 min
